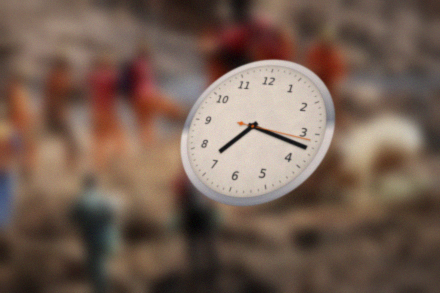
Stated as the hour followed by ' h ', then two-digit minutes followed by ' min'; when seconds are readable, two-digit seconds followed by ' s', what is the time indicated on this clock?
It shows 7 h 17 min 16 s
